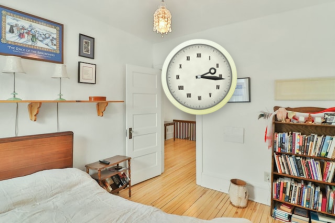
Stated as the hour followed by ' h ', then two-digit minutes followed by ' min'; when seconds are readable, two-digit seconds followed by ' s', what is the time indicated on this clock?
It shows 2 h 16 min
